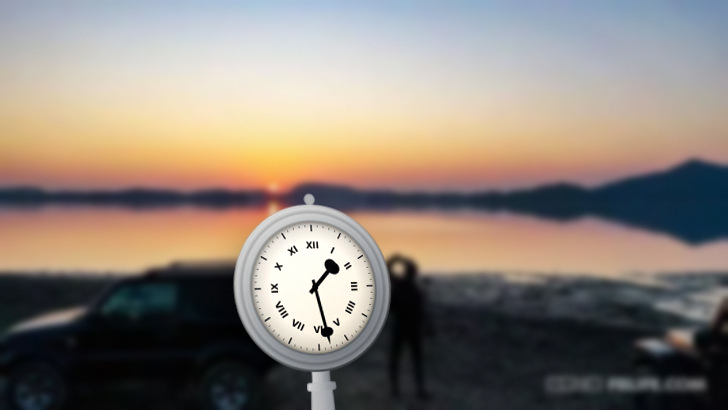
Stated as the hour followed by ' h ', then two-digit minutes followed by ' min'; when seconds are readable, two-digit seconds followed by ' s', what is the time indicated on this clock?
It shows 1 h 28 min
